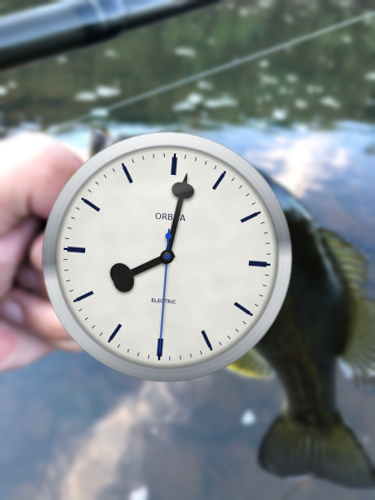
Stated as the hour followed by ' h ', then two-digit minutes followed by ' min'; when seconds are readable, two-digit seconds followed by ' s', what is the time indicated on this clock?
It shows 8 h 01 min 30 s
